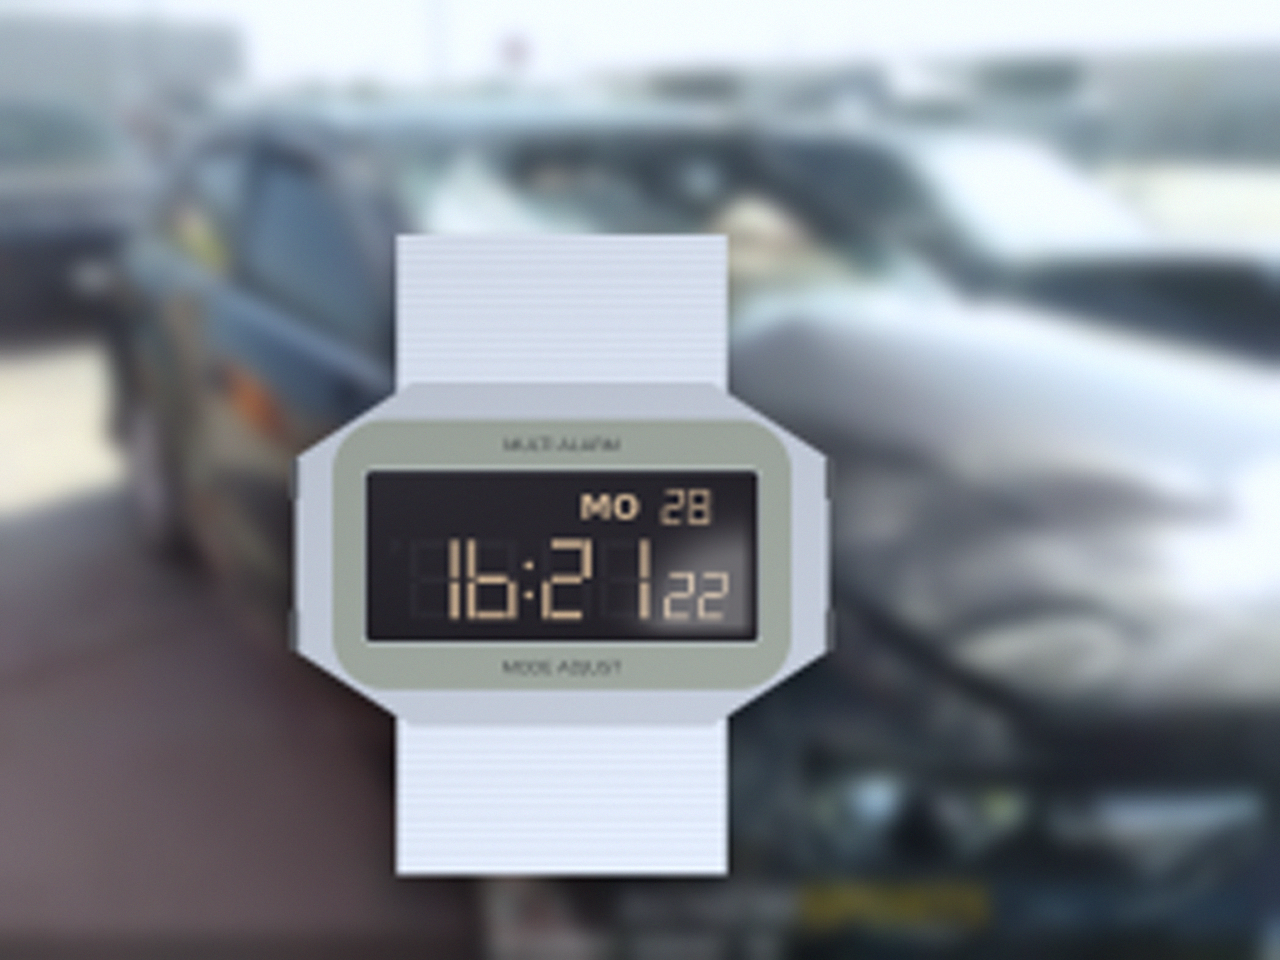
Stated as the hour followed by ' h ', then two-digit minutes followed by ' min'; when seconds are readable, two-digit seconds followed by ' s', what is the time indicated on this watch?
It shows 16 h 21 min 22 s
